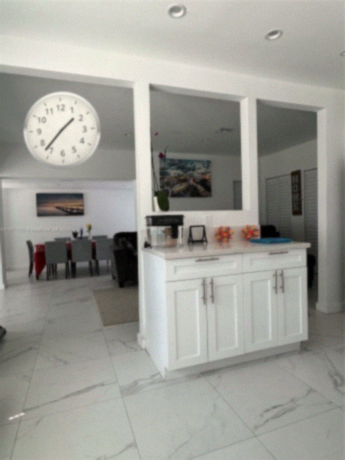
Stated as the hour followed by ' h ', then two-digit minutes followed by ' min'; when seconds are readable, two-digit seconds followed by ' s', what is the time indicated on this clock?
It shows 1 h 37 min
